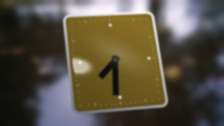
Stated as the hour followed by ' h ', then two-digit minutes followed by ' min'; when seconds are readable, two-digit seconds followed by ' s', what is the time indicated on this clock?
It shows 7 h 31 min
